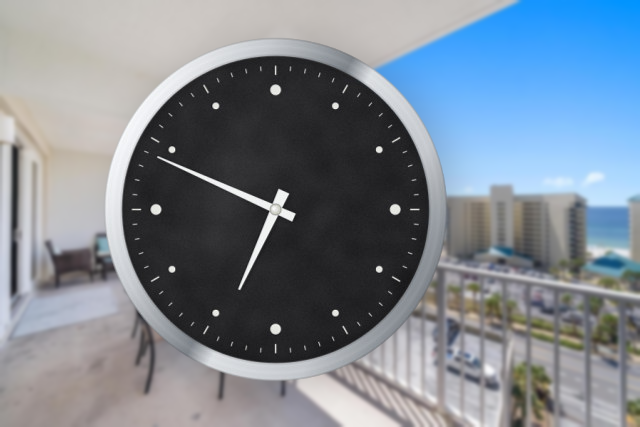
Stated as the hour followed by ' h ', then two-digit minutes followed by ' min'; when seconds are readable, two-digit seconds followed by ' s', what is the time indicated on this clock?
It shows 6 h 49 min
